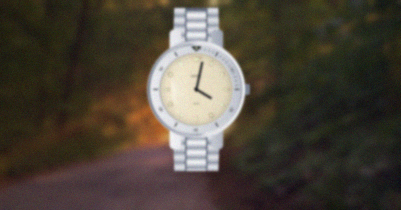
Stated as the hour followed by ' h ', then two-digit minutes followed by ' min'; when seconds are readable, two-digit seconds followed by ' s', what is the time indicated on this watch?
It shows 4 h 02 min
